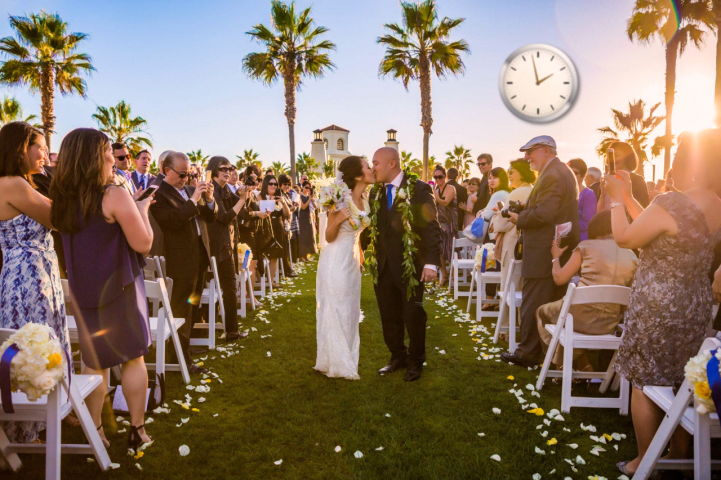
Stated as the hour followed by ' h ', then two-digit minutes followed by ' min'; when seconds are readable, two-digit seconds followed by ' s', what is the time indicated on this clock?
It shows 1 h 58 min
